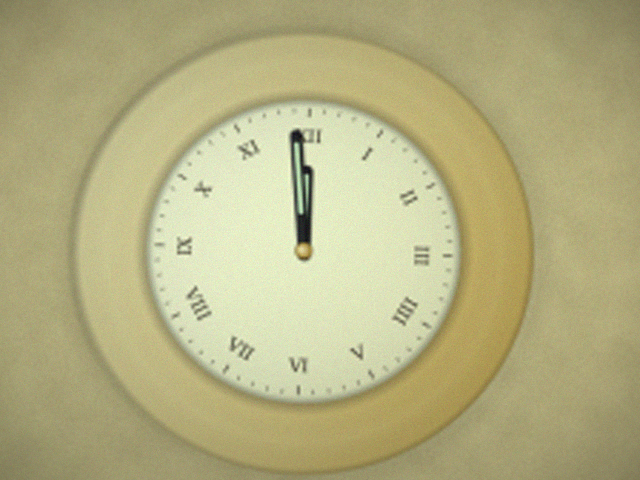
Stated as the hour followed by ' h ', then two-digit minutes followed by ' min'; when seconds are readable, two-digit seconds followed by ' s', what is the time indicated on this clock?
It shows 11 h 59 min
